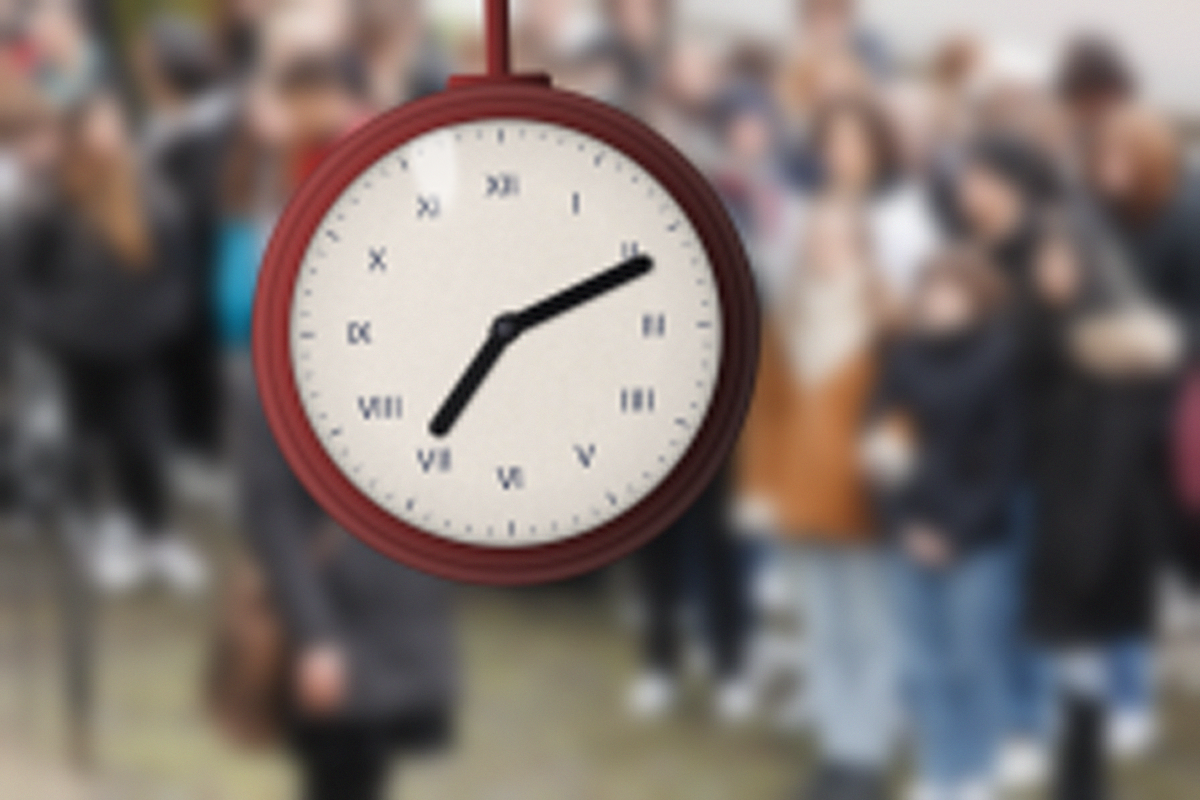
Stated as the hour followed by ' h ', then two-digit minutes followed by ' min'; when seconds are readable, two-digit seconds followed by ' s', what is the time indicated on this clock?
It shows 7 h 11 min
